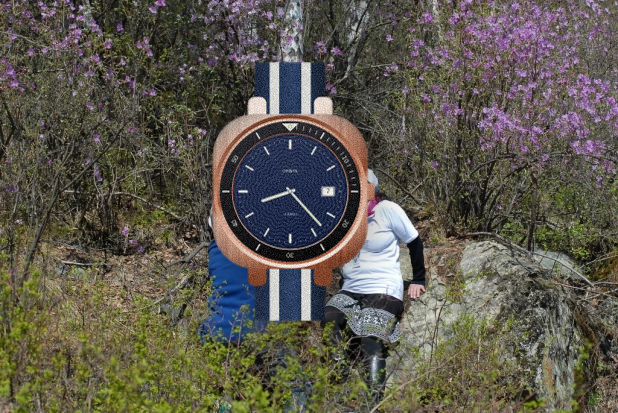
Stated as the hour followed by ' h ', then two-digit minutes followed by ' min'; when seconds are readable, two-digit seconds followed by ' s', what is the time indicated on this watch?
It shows 8 h 23 min
